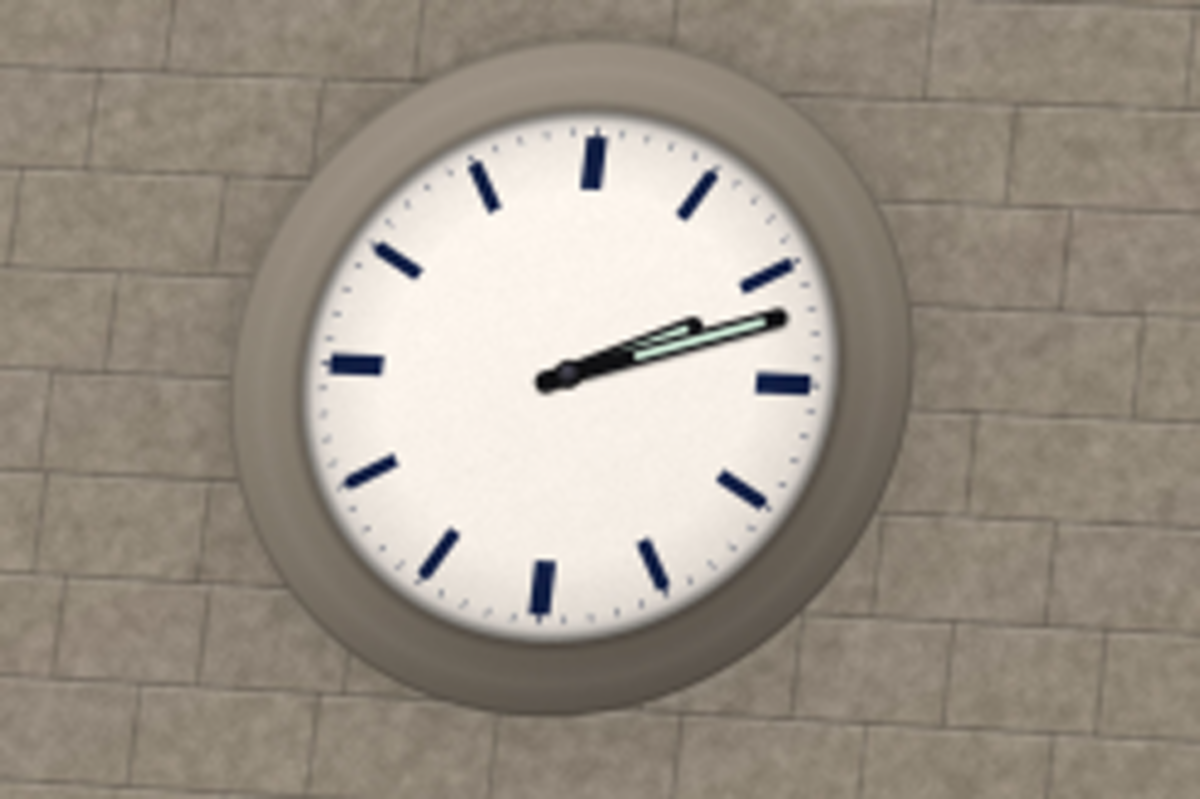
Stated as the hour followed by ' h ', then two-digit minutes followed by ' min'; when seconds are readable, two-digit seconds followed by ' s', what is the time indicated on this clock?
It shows 2 h 12 min
